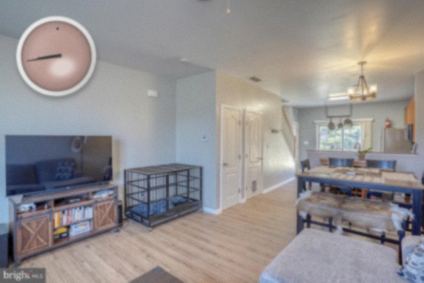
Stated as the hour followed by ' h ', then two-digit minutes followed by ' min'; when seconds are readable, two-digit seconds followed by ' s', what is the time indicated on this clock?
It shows 8 h 43 min
